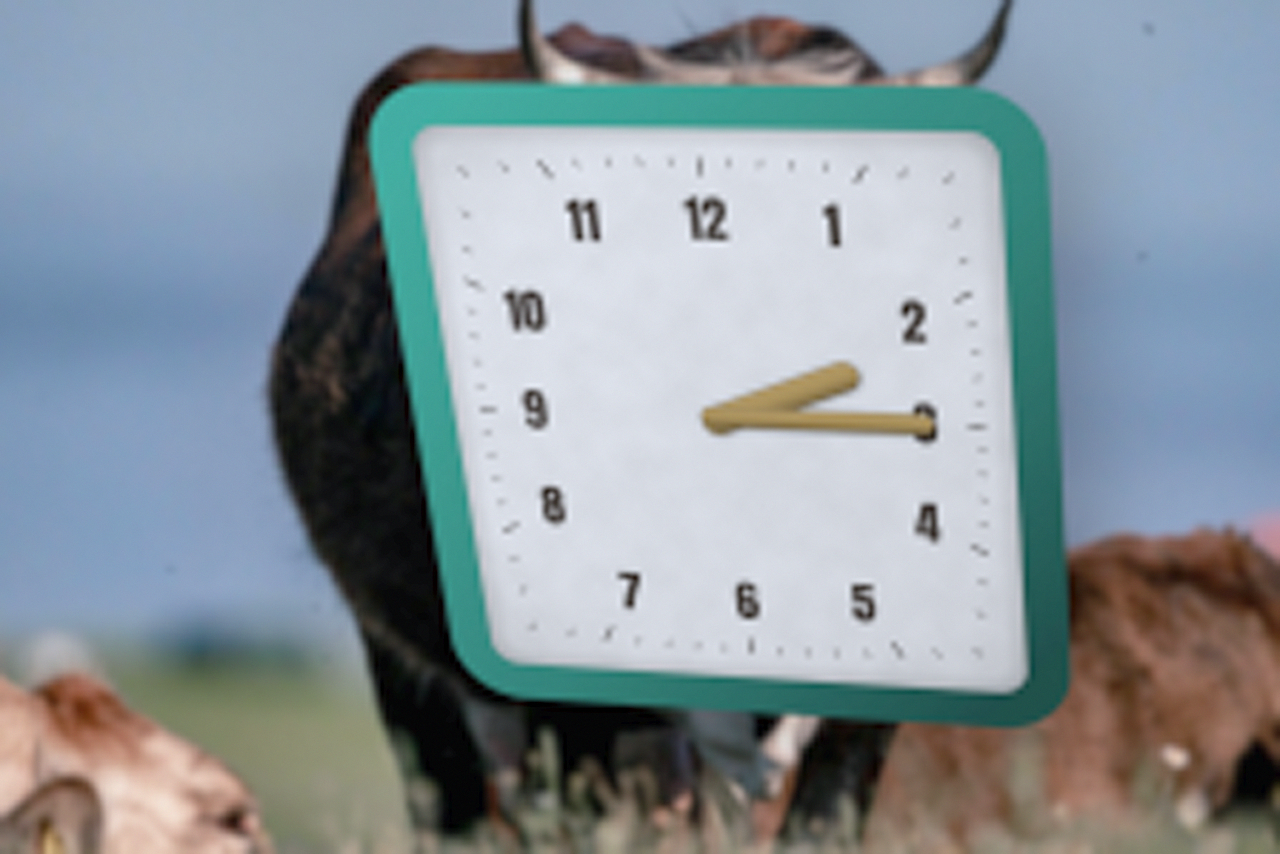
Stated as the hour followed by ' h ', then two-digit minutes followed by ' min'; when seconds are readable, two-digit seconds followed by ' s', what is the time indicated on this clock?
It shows 2 h 15 min
